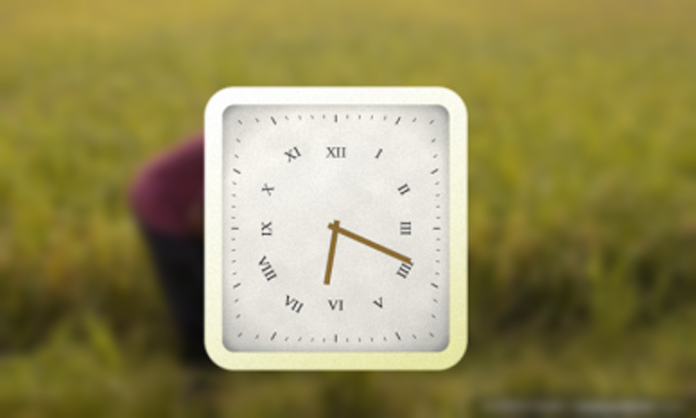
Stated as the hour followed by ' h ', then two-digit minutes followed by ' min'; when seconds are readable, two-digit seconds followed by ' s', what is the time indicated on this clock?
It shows 6 h 19 min
